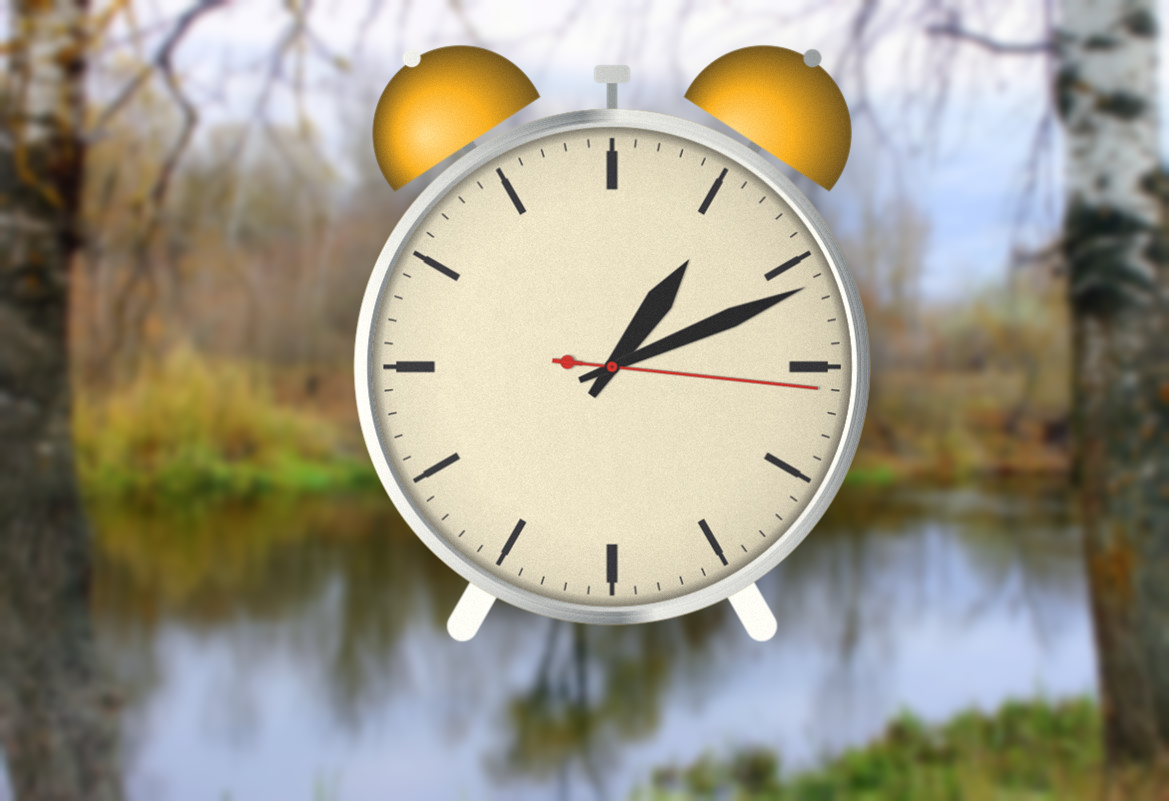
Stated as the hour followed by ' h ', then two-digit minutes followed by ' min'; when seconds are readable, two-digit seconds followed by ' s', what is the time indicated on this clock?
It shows 1 h 11 min 16 s
